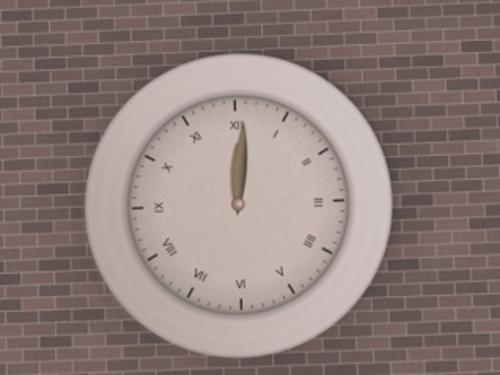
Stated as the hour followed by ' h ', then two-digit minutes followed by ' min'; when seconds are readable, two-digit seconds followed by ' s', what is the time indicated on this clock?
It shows 12 h 01 min
